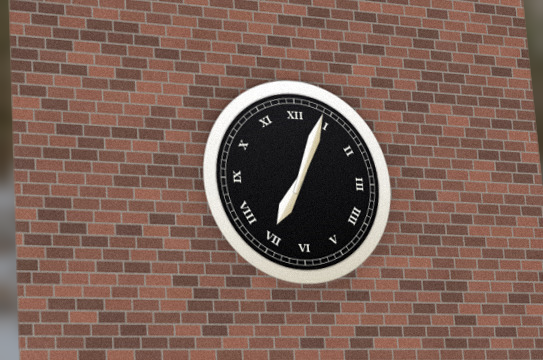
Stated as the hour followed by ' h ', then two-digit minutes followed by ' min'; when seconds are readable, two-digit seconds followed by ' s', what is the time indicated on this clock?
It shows 7 h 04 min
